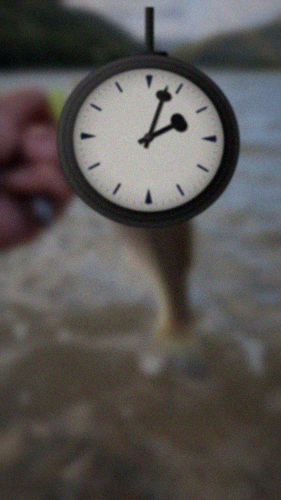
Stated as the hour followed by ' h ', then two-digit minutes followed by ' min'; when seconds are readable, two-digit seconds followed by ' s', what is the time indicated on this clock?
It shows 2 h 03 min
